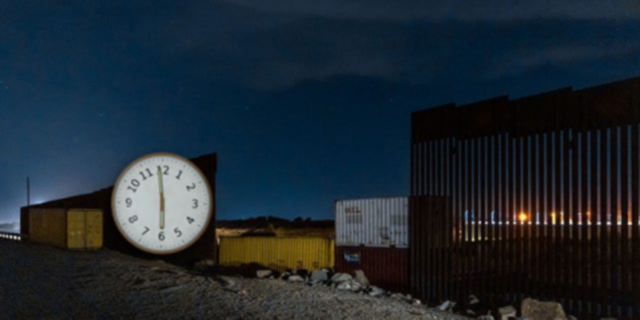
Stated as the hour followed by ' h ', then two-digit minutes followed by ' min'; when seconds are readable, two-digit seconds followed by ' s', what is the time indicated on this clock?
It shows 5 h 59 min
